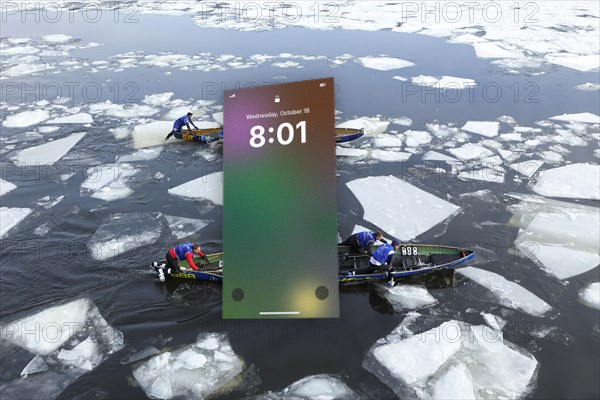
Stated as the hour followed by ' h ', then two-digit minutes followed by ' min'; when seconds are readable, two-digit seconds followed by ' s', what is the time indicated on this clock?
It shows 8 h 01 min
